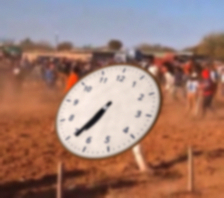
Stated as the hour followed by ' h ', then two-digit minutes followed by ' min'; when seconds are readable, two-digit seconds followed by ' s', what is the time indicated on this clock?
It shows 6 h 34 min
